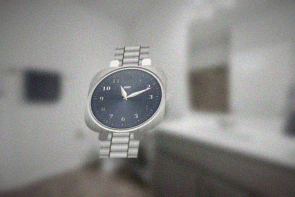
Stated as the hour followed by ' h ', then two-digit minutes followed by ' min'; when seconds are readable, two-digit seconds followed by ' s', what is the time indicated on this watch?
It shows 11 h 11 min
